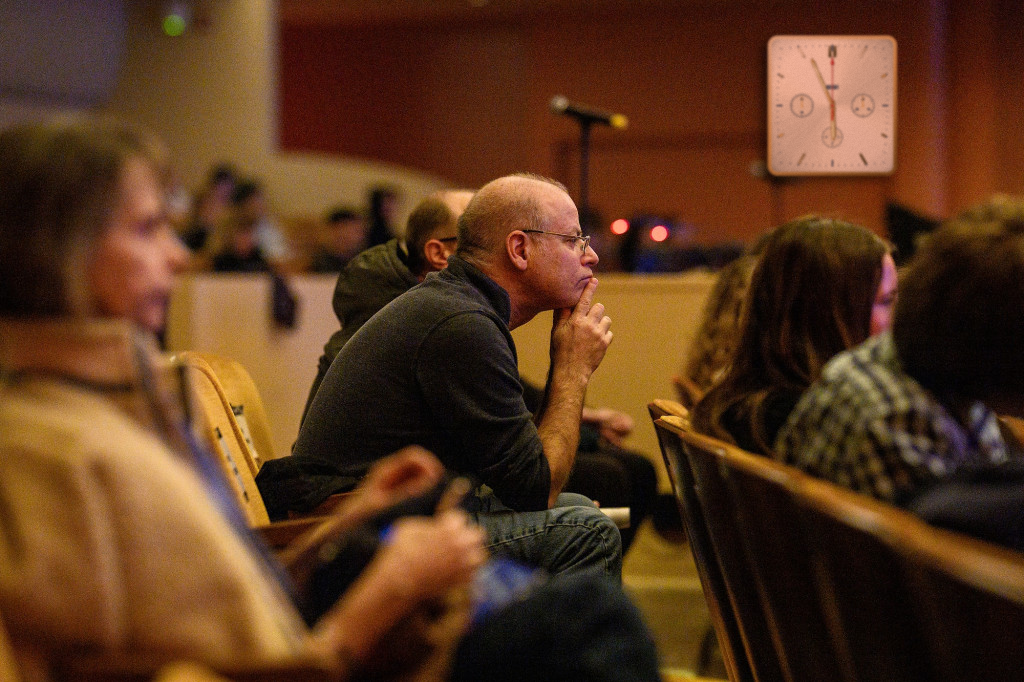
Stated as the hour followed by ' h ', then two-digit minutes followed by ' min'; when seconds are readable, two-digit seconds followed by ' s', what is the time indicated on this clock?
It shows 5 h 56 min
